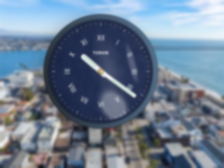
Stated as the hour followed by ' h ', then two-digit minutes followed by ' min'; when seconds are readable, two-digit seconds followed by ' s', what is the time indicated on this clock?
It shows 10 h 21 min
